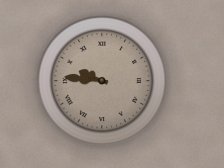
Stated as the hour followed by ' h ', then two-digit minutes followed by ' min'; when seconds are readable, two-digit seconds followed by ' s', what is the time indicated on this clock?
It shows 9 h 46 min
